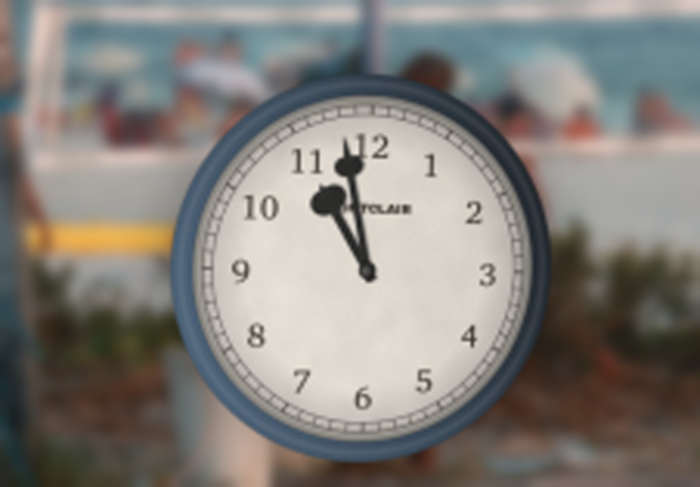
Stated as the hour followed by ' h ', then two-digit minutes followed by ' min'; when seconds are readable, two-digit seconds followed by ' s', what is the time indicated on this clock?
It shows 10 h 58 min
